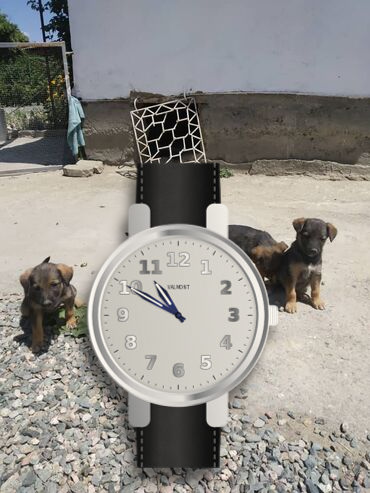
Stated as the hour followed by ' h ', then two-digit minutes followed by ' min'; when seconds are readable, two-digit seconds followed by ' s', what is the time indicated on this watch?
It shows 10 h 50 min
